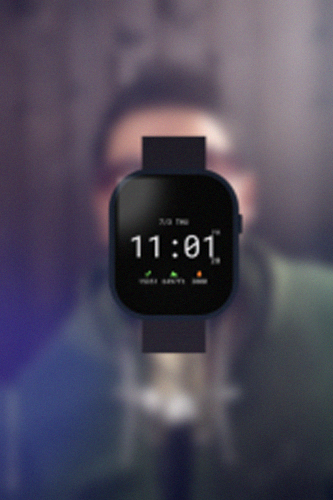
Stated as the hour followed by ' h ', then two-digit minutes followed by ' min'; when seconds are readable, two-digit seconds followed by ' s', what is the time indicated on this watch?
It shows 11 h 01 min
